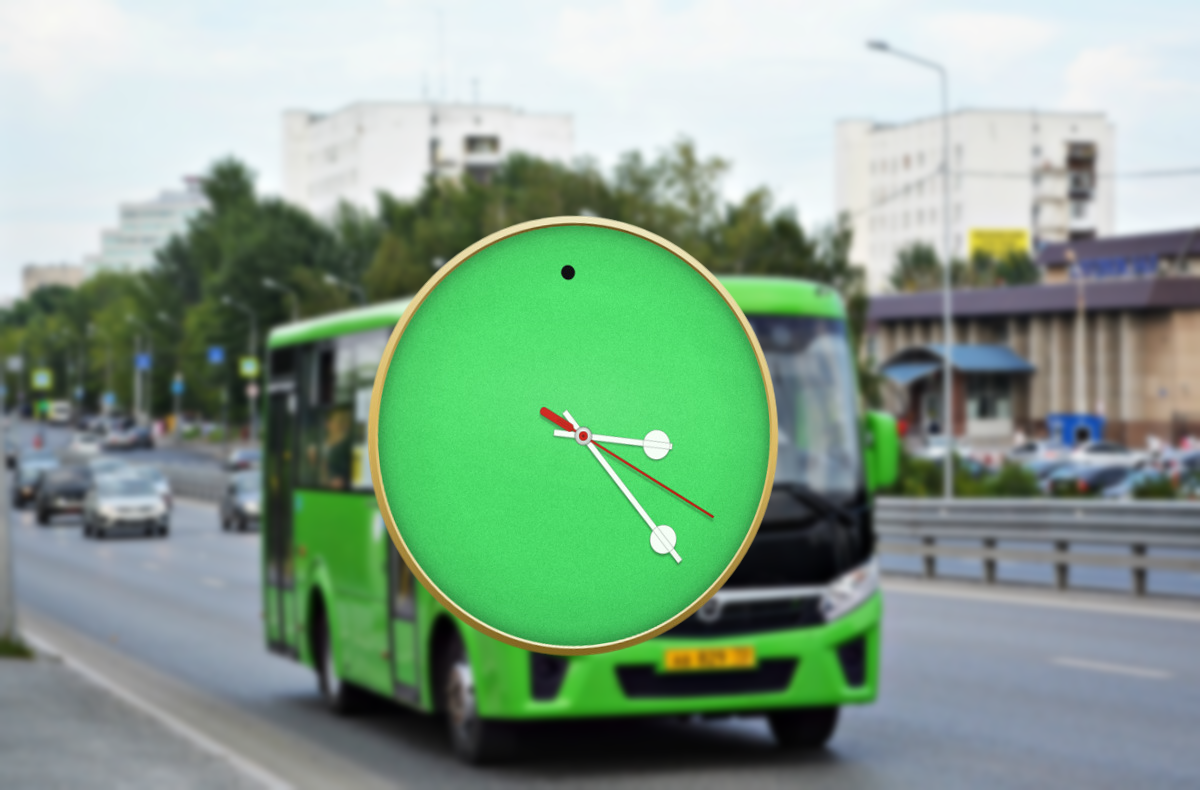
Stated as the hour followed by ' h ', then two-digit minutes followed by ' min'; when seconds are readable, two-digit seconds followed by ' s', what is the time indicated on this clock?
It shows 3 h 24 min 21 s
